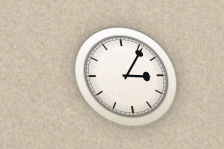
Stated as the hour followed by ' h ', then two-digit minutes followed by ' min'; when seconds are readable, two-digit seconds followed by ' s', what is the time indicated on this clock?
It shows 3 h 06 min
